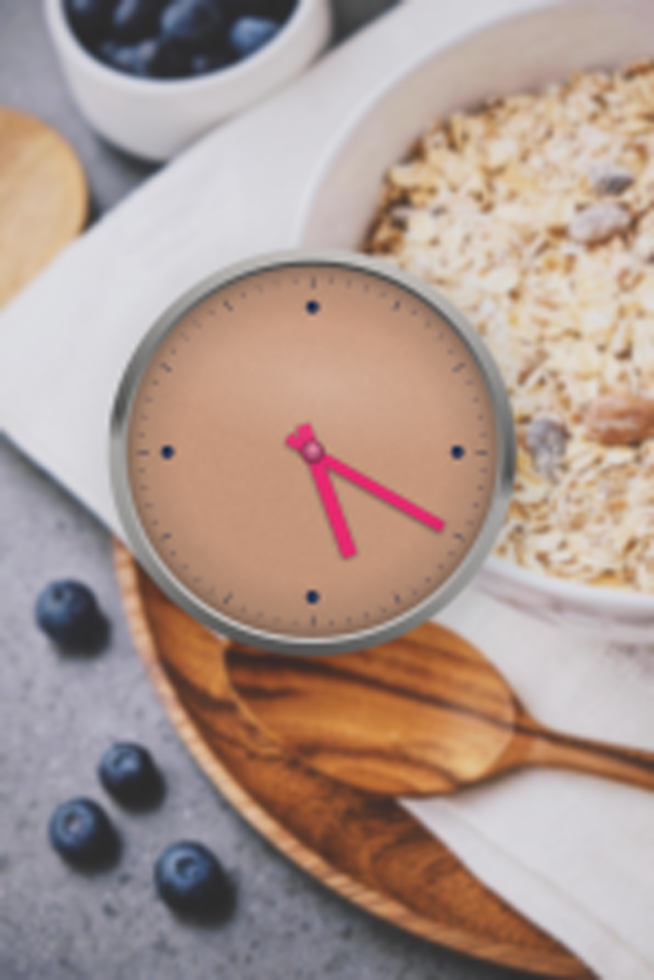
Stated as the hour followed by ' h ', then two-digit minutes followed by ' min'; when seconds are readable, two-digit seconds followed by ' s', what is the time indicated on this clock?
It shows 5 h 20 min
